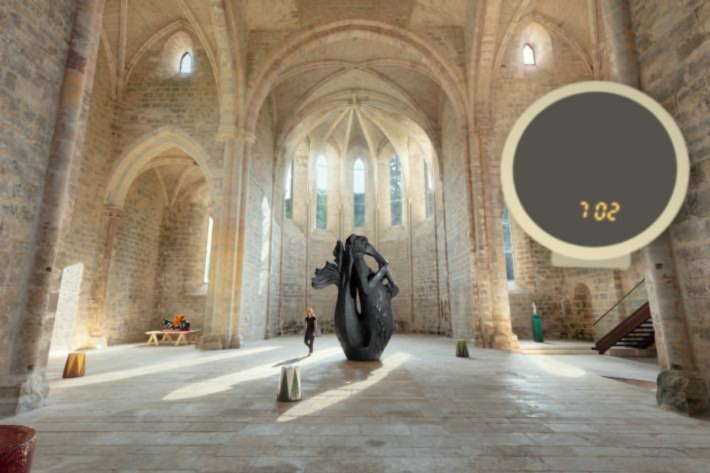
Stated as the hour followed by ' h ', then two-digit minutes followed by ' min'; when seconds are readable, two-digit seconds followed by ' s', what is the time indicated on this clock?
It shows 7 h 02 min
